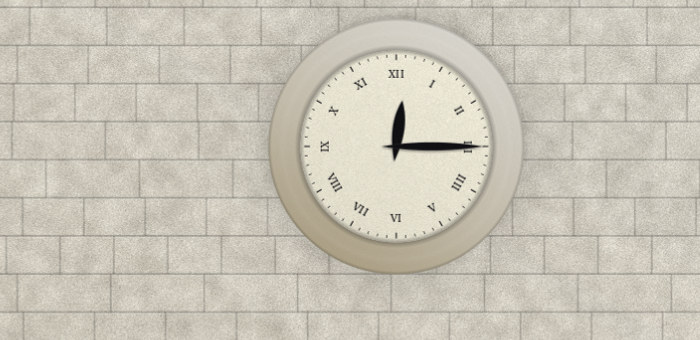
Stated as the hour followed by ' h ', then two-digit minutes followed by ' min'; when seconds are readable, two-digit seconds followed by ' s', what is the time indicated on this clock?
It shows 12 h 15 min
